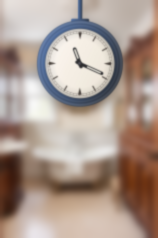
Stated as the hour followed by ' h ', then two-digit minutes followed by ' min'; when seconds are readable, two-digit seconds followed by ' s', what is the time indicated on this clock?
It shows 11 h 19 min
